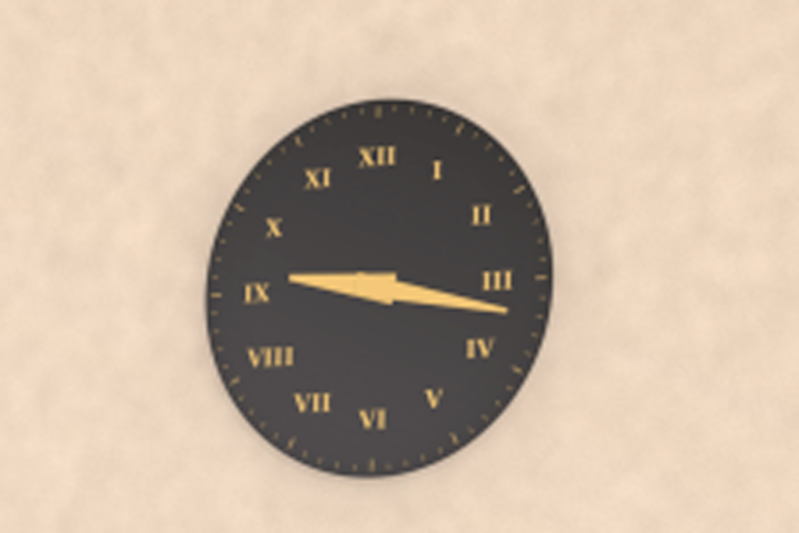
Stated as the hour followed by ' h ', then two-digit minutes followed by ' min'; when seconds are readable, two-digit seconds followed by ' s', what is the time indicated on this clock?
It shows 9 h 17 min
